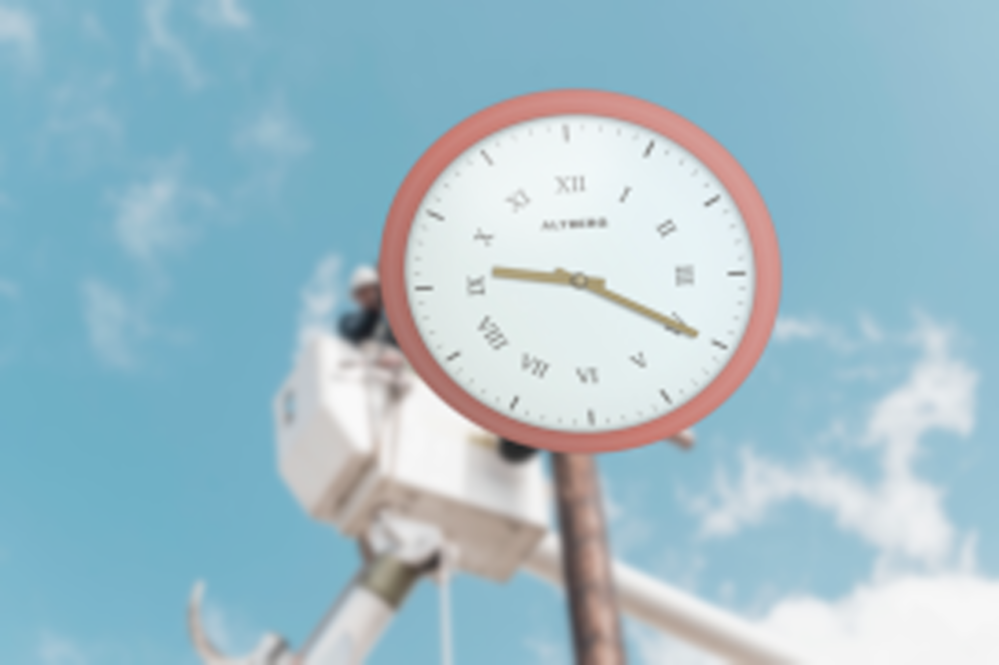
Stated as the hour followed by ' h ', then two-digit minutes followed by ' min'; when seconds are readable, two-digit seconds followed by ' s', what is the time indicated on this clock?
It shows 9 h 20 min
